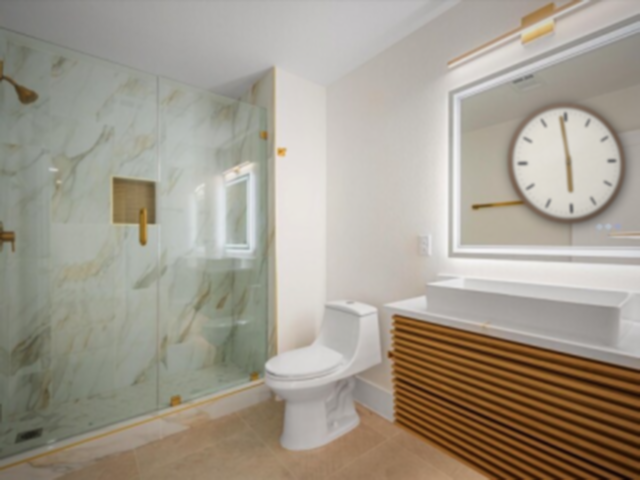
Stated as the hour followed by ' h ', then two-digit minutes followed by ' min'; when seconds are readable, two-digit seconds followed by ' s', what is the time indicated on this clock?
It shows 5 h 59 min
